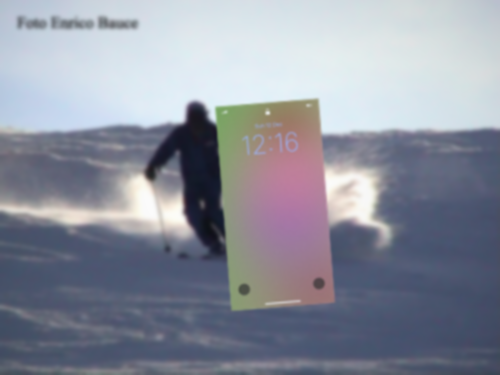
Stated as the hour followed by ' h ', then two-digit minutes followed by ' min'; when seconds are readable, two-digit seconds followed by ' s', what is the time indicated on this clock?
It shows 12 h 16 min
